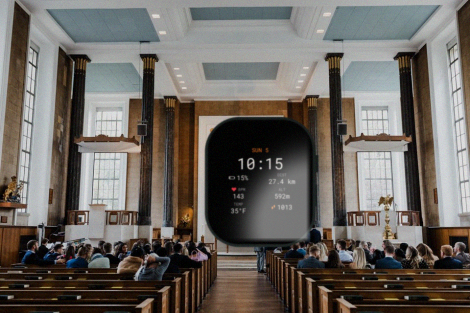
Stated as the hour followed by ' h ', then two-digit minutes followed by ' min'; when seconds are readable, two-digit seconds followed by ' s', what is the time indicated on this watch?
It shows 10 h 15 min
